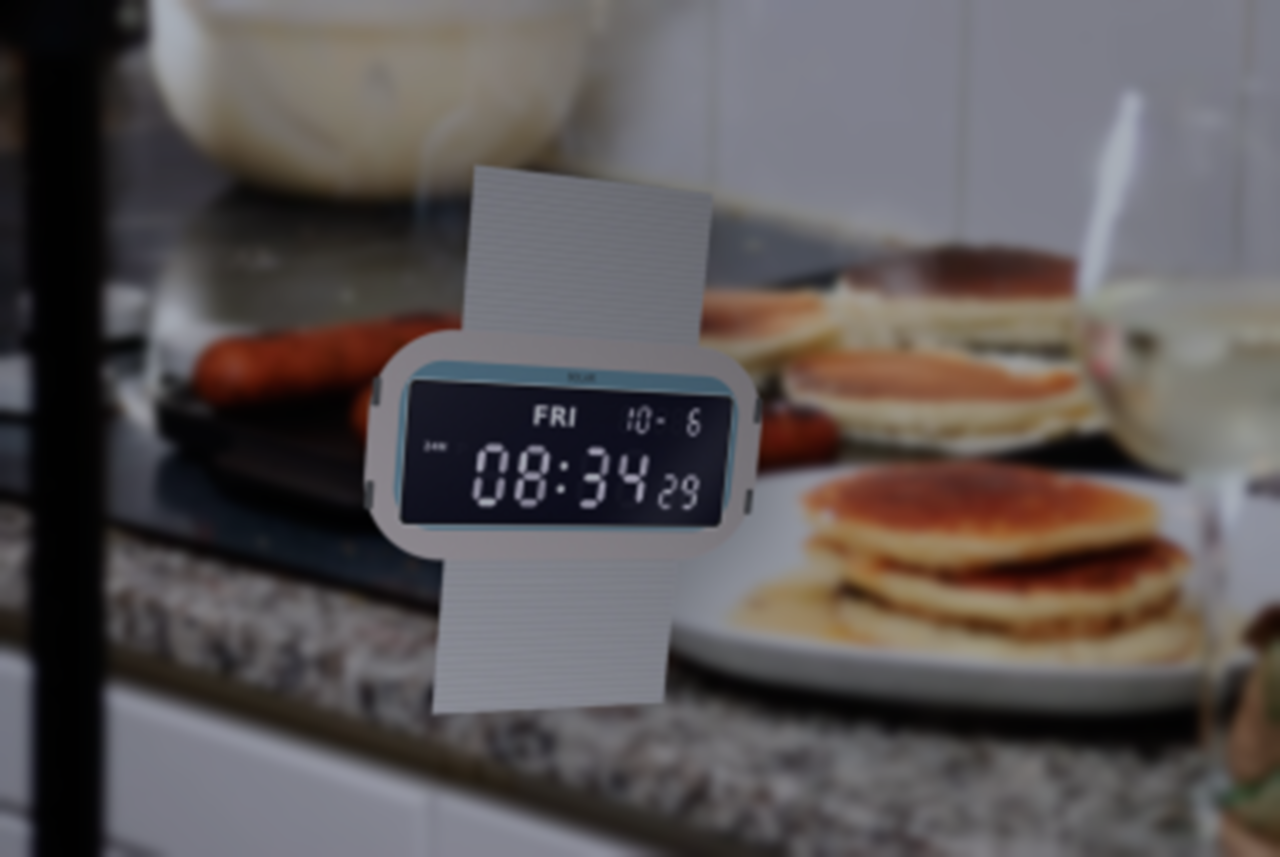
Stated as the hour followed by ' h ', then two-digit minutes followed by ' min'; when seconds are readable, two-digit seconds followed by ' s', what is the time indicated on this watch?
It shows 8 h 34 min 29 s
